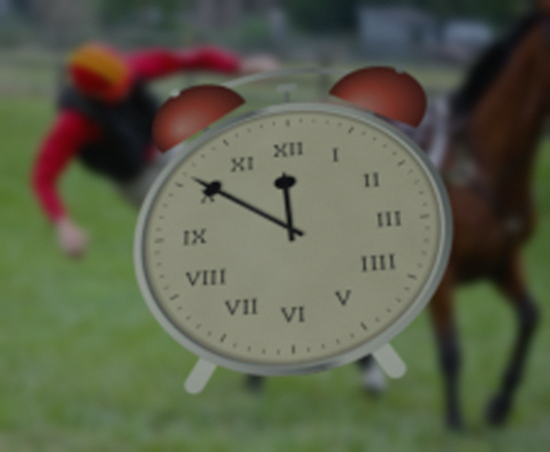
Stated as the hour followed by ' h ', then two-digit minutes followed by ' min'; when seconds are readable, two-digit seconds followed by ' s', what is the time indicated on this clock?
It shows 11 h 51 min
